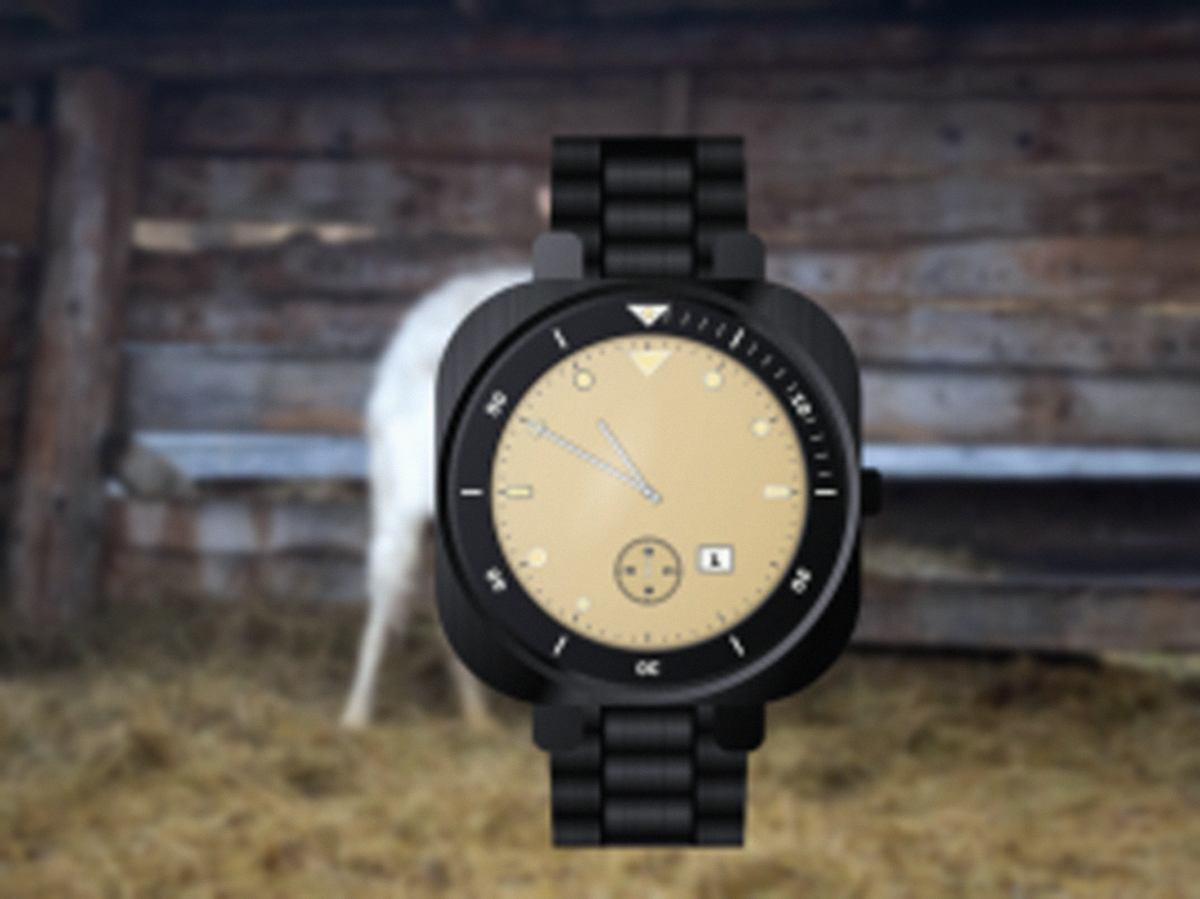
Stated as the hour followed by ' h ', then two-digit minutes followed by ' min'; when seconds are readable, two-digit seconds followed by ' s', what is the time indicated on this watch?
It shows 10 h 50 min
